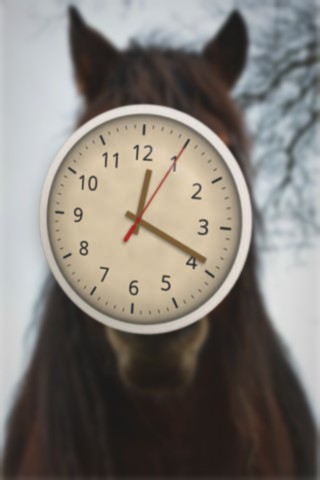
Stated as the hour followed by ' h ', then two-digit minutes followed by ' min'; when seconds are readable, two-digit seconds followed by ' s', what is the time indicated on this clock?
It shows 12 h 19 min 05 s
